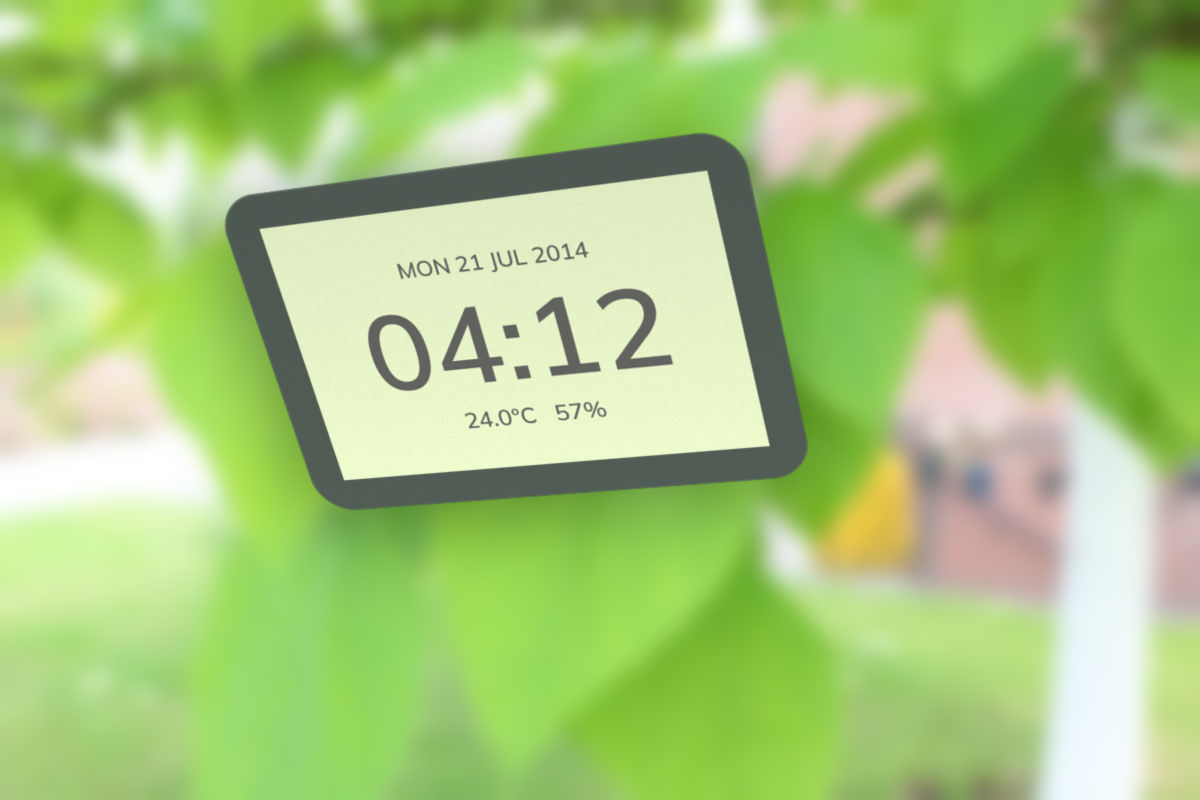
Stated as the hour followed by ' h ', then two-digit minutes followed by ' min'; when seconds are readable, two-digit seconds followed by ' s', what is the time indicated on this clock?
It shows 4 h 12 min
